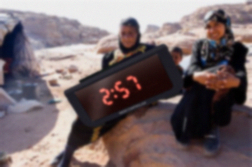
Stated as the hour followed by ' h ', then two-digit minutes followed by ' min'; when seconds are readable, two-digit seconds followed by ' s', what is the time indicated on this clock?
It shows 2 h 57 min
